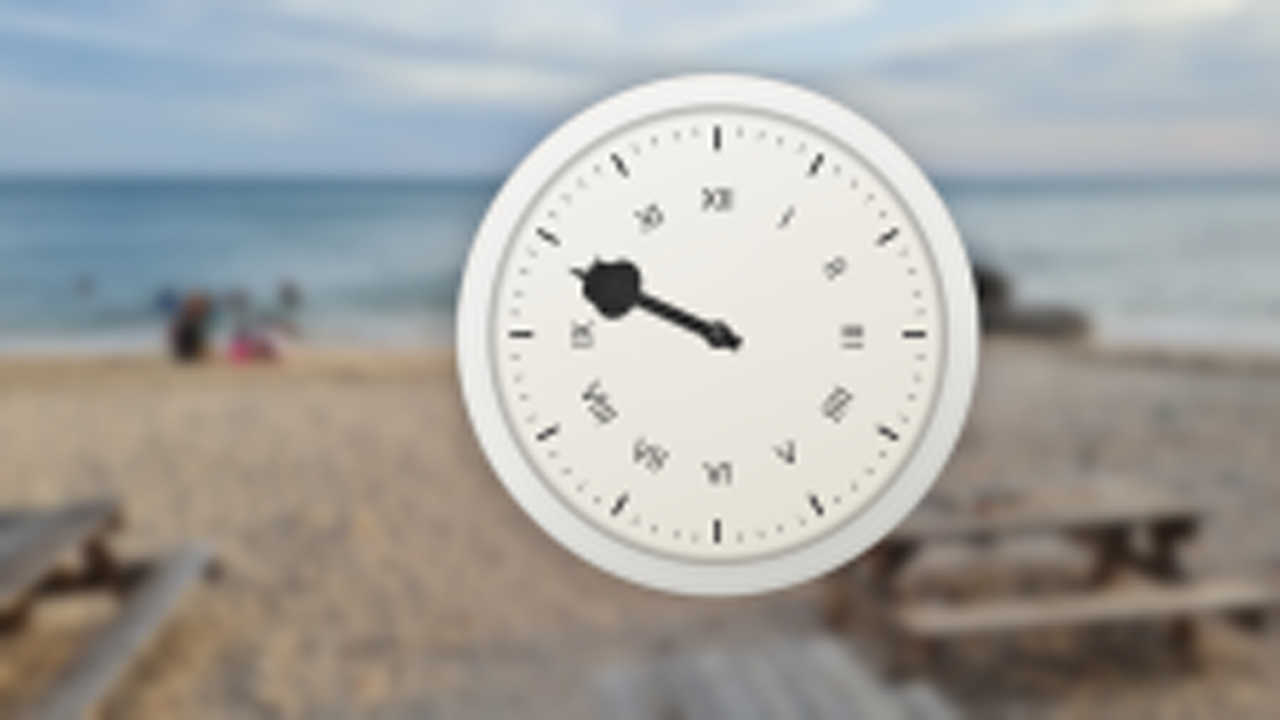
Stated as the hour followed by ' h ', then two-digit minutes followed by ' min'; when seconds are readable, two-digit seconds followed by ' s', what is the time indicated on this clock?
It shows 9 h 49 min
